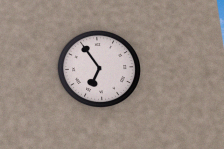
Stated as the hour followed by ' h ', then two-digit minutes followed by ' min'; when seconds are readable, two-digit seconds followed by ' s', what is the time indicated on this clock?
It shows 6 h 55 min
